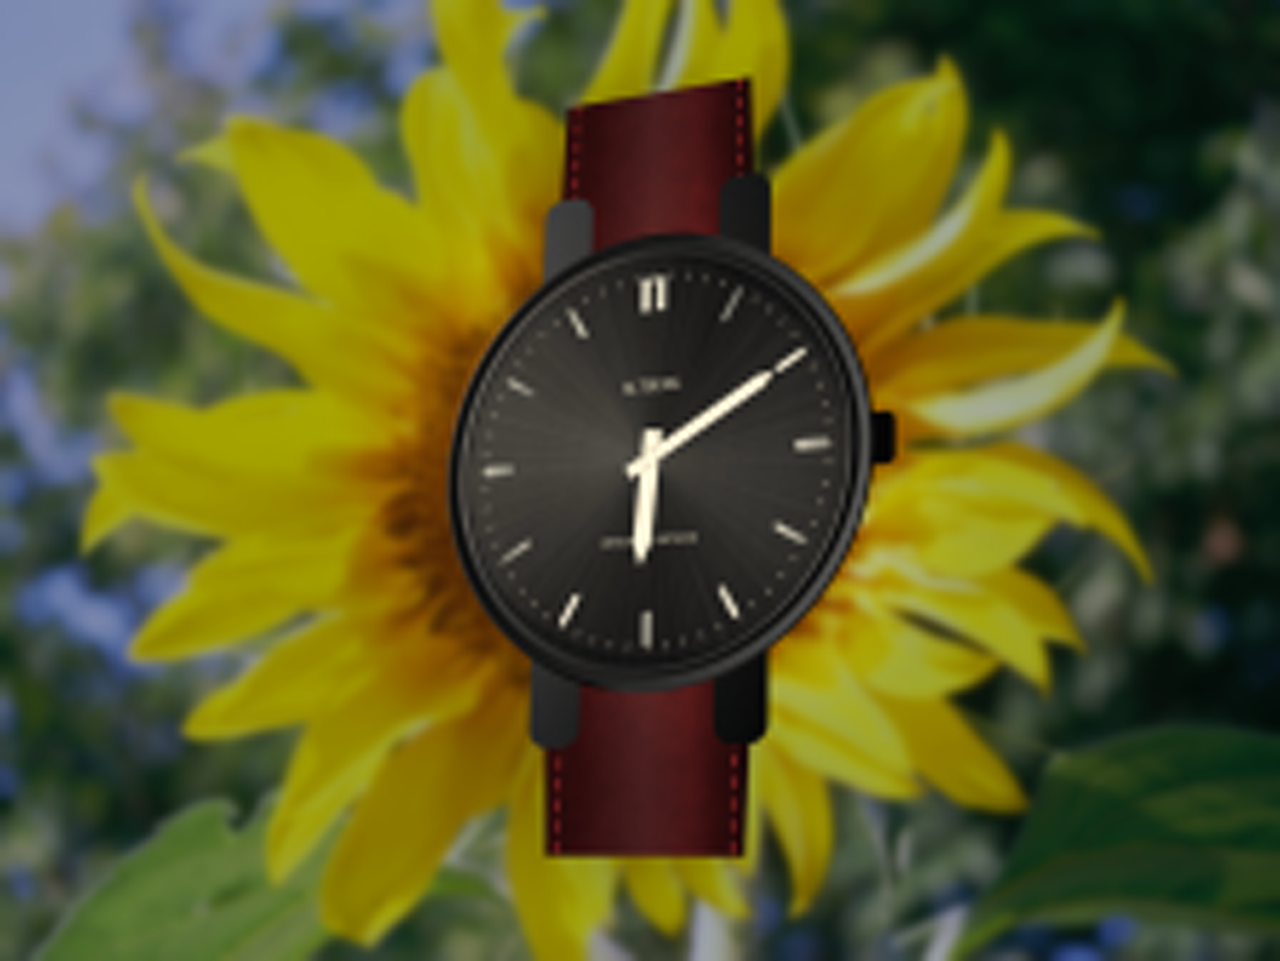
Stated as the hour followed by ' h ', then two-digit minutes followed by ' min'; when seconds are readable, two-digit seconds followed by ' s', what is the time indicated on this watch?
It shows 6 h 10 min
